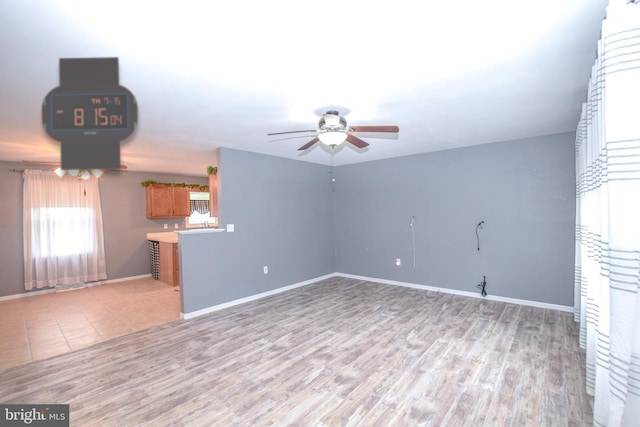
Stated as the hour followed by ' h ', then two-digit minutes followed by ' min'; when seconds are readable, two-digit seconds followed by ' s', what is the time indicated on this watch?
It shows 8 h 15 min
